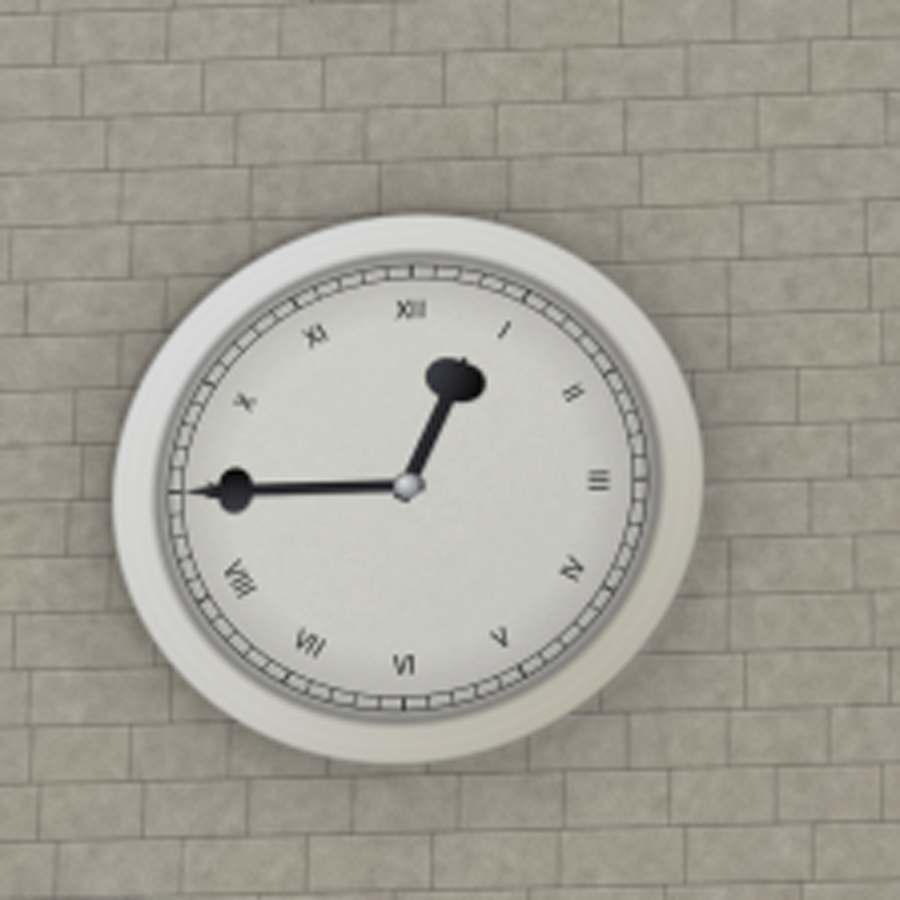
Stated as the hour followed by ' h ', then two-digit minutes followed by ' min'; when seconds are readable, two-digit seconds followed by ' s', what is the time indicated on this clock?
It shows 12 h 45 min
